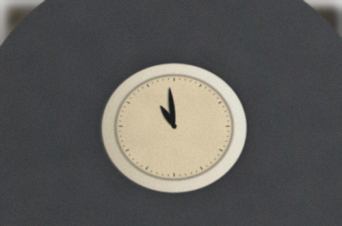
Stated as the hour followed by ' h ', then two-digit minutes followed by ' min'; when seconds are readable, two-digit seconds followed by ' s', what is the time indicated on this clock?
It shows 10 h 59 min
